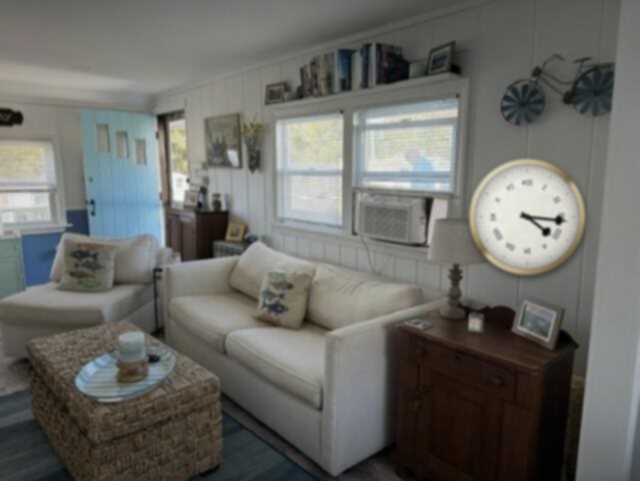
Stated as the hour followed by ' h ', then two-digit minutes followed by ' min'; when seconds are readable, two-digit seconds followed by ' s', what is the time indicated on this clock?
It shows 4 h 16 min
